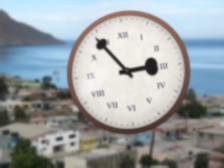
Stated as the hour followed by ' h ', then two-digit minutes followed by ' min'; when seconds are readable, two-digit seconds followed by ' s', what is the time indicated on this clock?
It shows 2 h 54 min
